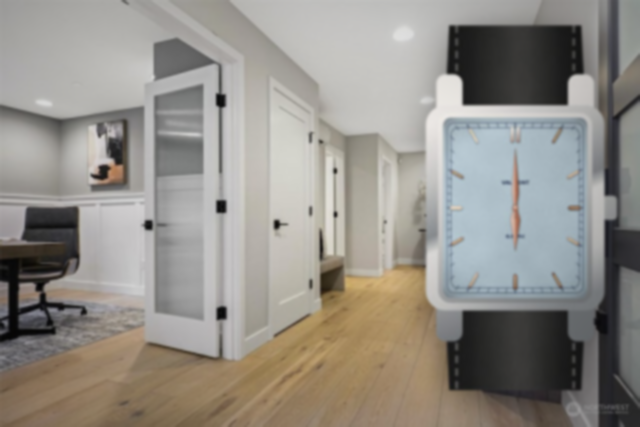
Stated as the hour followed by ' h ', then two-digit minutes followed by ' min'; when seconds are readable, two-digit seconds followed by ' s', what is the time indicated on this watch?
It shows 6 h 00 min
